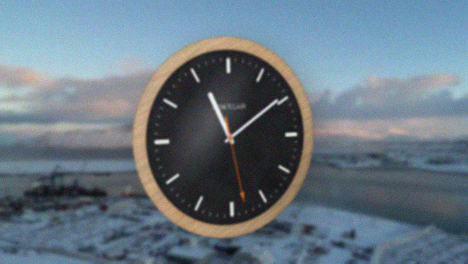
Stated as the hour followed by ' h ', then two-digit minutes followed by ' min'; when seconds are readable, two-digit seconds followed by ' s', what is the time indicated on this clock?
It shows 11 h 09 min 28 s
